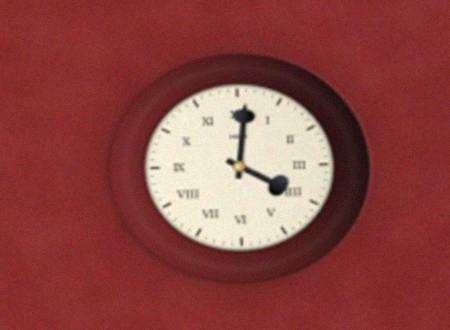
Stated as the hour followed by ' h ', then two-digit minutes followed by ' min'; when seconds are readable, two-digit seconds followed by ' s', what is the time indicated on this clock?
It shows 4 h 01 min
